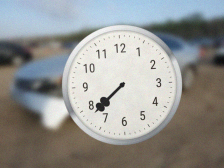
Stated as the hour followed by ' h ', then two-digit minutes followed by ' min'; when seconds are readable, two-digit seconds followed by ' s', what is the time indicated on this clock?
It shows 7 h 38 min
